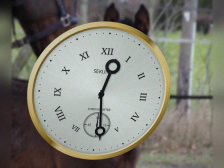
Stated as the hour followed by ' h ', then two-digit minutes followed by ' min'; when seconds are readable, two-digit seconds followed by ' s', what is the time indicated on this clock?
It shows 12 h 29 min
